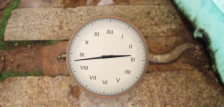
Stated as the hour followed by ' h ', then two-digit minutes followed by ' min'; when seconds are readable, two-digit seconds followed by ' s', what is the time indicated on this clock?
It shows 2 h 43 min
